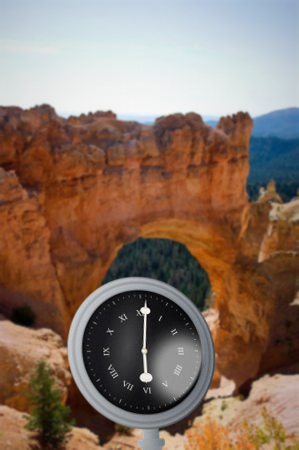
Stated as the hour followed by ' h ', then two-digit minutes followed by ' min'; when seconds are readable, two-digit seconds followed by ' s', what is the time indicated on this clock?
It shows 6 h 01 min
